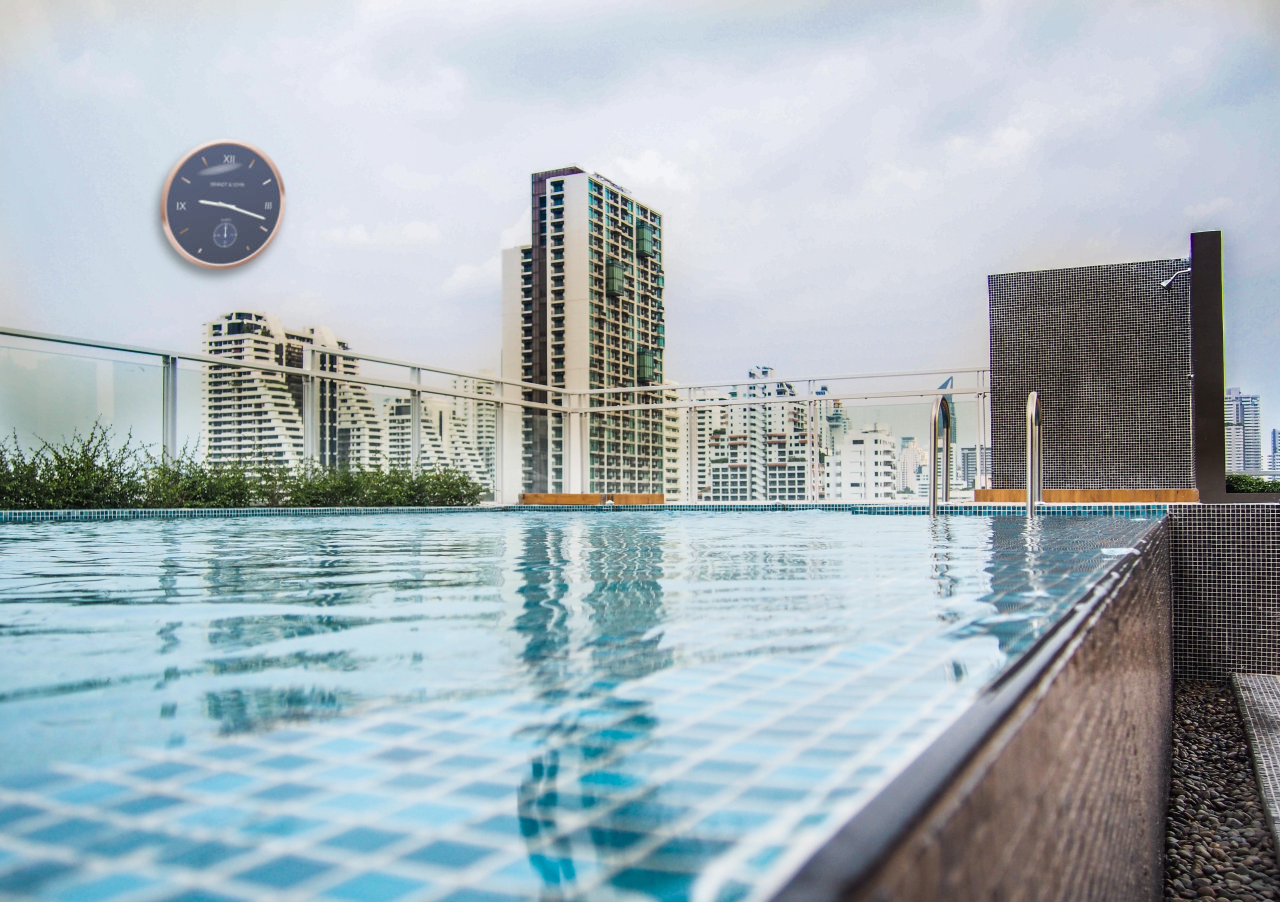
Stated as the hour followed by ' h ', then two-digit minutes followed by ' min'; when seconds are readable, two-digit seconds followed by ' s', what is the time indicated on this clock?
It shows 9 h 18 min
